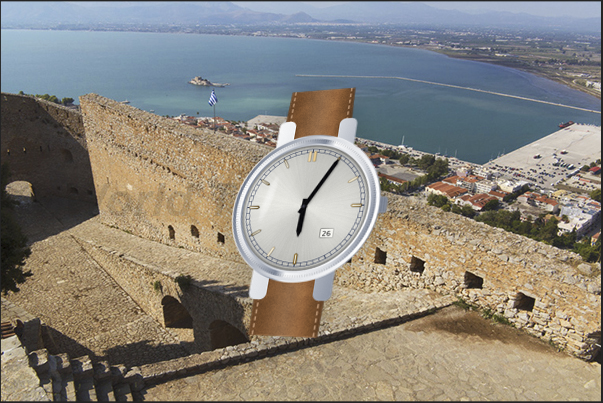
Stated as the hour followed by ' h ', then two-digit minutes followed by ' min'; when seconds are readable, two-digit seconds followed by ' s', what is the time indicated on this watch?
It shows 6 h 05 min
